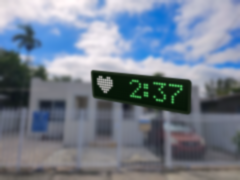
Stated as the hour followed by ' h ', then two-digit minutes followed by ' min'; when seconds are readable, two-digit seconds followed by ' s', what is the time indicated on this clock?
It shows 2 h 37 min
